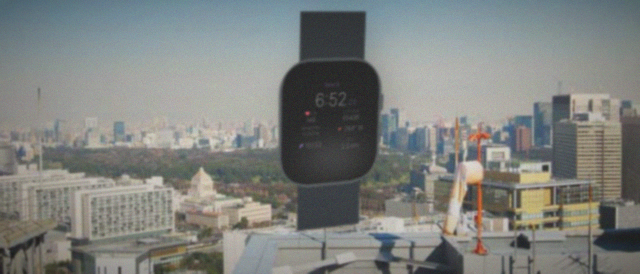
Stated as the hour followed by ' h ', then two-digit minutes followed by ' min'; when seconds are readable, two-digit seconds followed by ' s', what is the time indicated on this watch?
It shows 6 h 52 min
